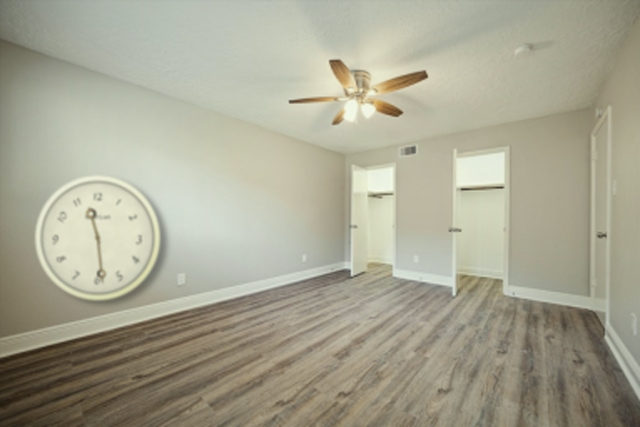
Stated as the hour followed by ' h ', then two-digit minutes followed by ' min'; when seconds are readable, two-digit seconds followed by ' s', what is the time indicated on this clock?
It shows 11 h 29 min
